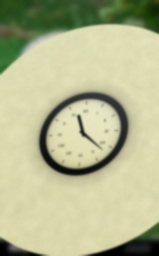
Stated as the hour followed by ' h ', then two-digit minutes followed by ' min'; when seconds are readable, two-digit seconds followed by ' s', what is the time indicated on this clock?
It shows 11 h 22 min
